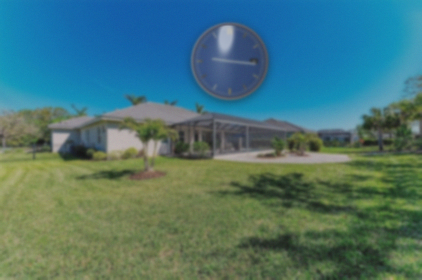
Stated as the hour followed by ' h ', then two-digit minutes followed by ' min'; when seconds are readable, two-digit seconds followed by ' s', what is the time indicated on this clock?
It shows 9 h 16 min
